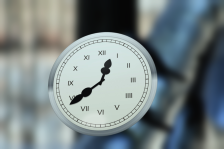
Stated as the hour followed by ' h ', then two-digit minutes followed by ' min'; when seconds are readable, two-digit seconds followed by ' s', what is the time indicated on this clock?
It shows 12 h 39 min
